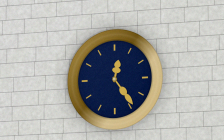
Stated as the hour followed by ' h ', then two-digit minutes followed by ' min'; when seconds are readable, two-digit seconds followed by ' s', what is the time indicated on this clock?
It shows 12 h 24 min
